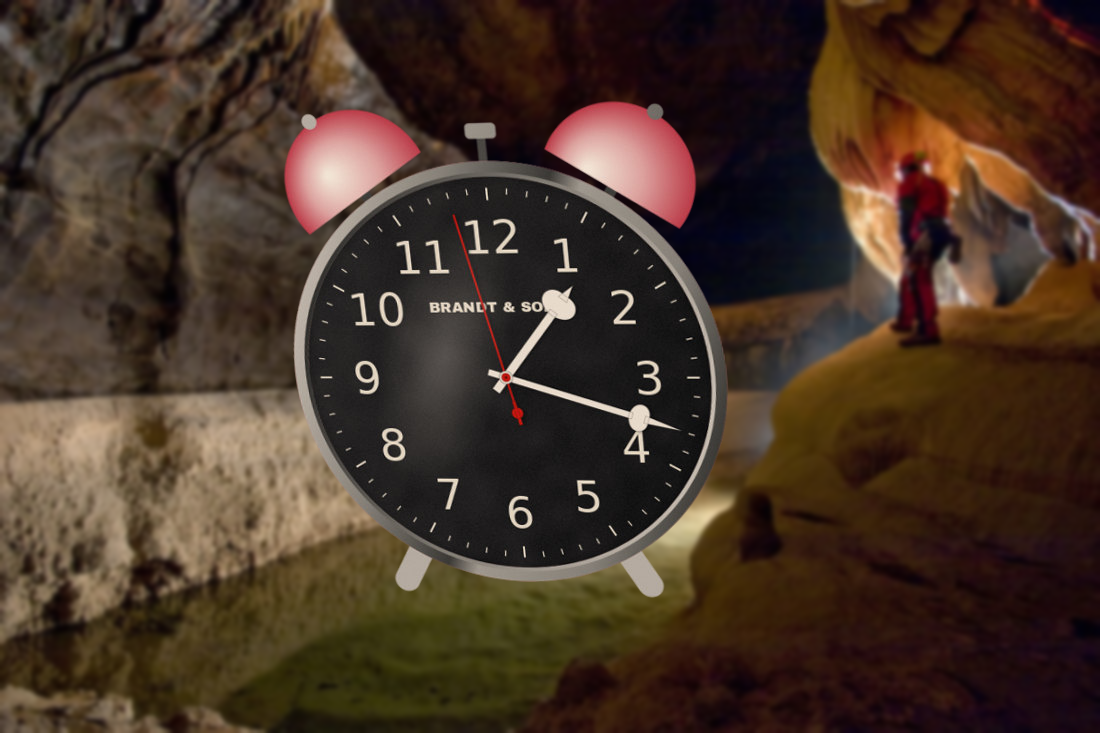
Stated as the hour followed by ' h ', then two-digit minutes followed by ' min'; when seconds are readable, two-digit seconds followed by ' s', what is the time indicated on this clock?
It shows 1 h 17 min 58 s
